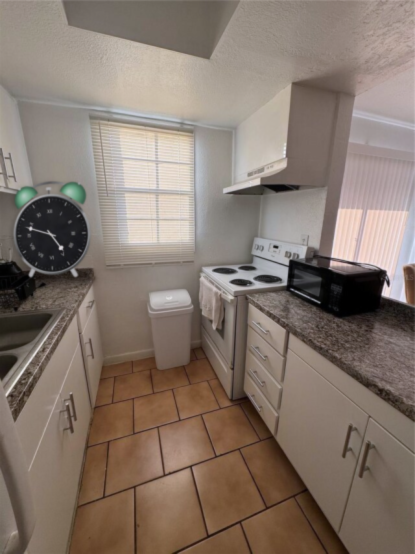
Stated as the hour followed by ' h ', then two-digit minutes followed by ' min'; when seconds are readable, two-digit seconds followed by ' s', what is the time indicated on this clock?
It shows 4 h 48 min
